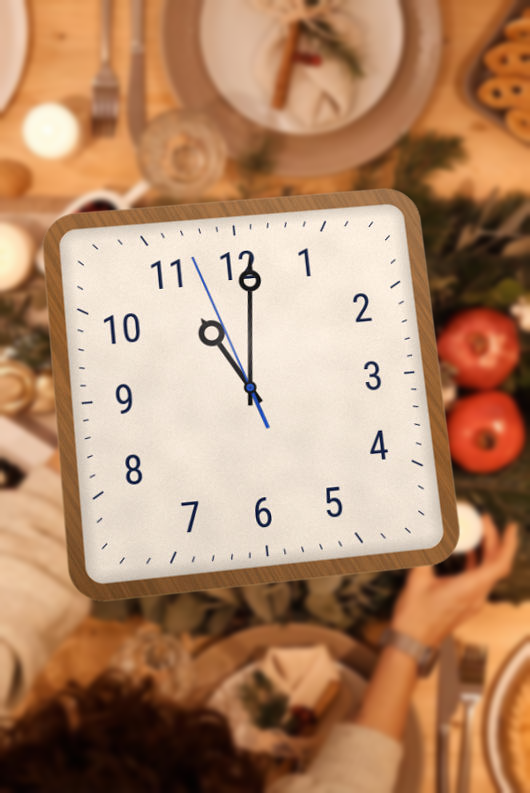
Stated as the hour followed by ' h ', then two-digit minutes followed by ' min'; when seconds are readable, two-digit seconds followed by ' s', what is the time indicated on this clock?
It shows 11 h 00 min 57 s
